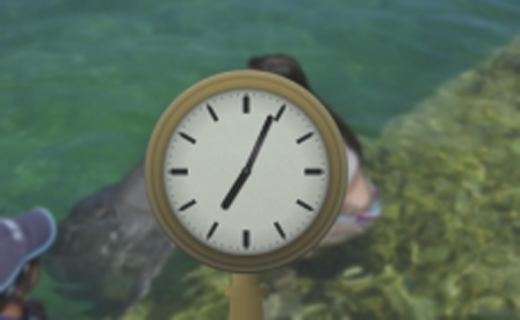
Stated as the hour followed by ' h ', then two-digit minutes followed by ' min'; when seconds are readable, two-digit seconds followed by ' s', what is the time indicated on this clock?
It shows 7 h 04 min
